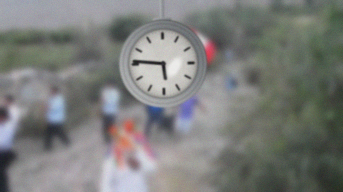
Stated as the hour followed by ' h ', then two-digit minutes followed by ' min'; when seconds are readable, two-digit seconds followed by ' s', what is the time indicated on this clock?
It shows 5 h 46 min
